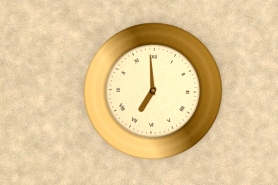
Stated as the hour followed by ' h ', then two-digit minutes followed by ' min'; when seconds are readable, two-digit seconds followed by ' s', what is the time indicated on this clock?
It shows 6 h 59 min
